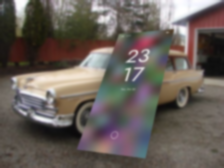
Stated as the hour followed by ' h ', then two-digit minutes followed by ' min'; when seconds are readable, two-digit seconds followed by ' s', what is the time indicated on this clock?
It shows 23 h 17 min
